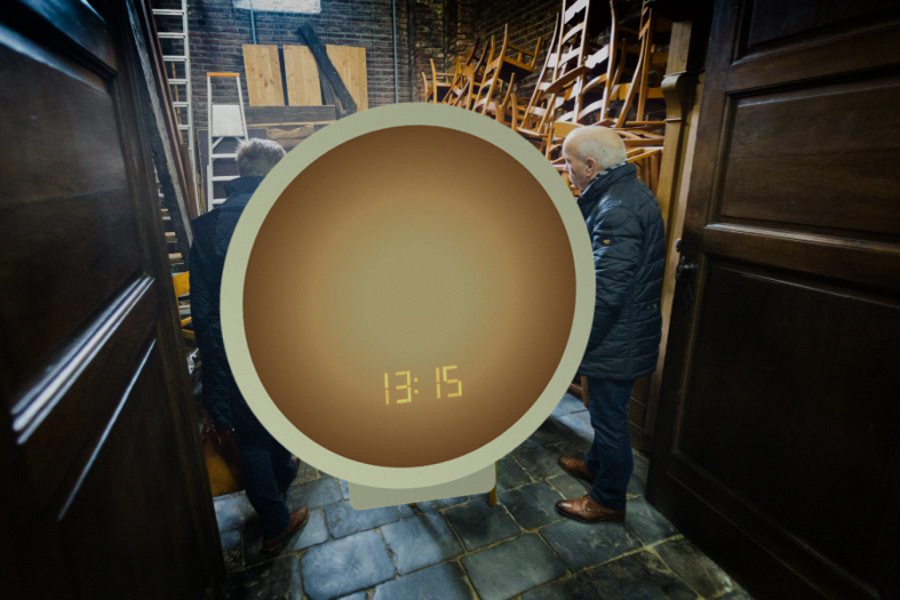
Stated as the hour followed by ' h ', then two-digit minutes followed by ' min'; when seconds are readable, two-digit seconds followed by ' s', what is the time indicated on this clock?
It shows 13 h 15 min
